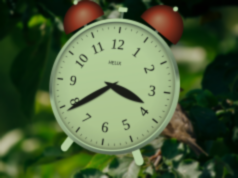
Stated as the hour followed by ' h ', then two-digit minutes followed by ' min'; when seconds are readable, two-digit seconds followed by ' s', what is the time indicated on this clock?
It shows 3 h 39 min
